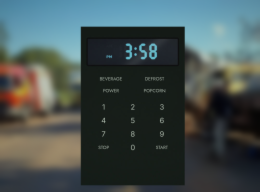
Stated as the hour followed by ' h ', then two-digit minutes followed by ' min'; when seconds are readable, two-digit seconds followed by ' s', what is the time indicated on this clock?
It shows 3 h 58 min
